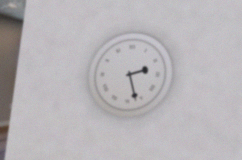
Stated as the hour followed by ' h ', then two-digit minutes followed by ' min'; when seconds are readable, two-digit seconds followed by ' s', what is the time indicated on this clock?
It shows 2 h 27 min
